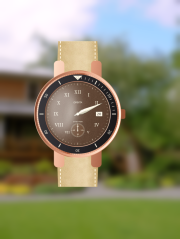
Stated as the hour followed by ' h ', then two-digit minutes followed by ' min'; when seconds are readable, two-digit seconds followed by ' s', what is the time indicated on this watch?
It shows 2 h 11 min
